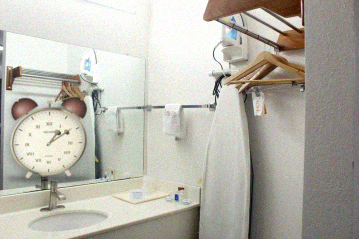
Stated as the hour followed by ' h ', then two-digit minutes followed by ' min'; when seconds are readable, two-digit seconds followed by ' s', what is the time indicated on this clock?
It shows 1 h 09 min
